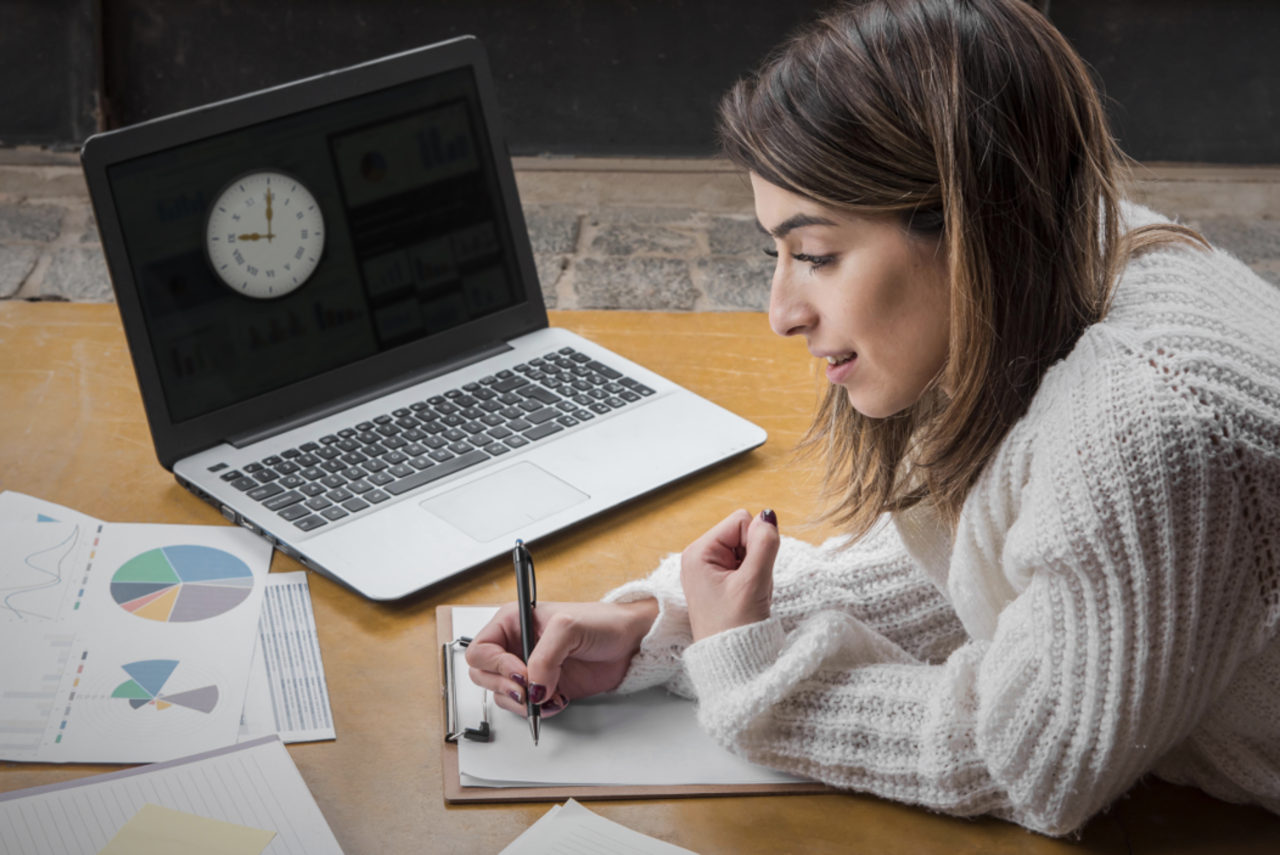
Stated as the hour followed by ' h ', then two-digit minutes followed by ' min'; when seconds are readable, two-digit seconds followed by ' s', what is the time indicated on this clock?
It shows 9 h 00 min
